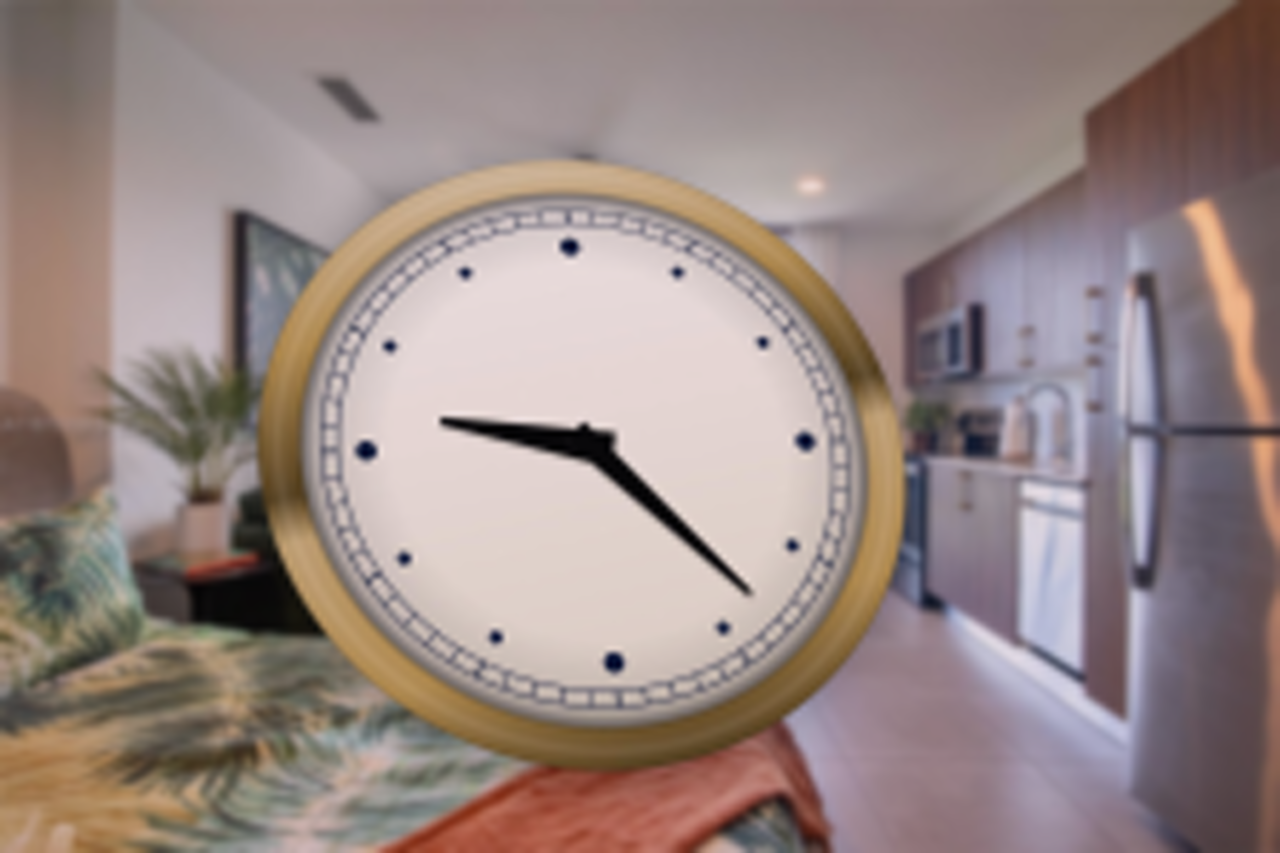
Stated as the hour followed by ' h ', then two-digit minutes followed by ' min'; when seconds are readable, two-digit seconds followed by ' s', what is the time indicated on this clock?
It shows 9 h 23 min
